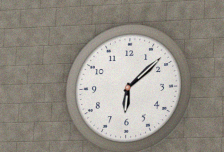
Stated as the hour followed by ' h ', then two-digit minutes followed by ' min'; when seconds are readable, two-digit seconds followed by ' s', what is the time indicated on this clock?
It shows 6 h 08 min
